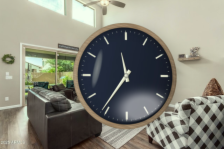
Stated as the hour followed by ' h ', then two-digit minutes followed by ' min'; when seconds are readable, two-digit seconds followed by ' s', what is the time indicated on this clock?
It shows 11 h 36 min
